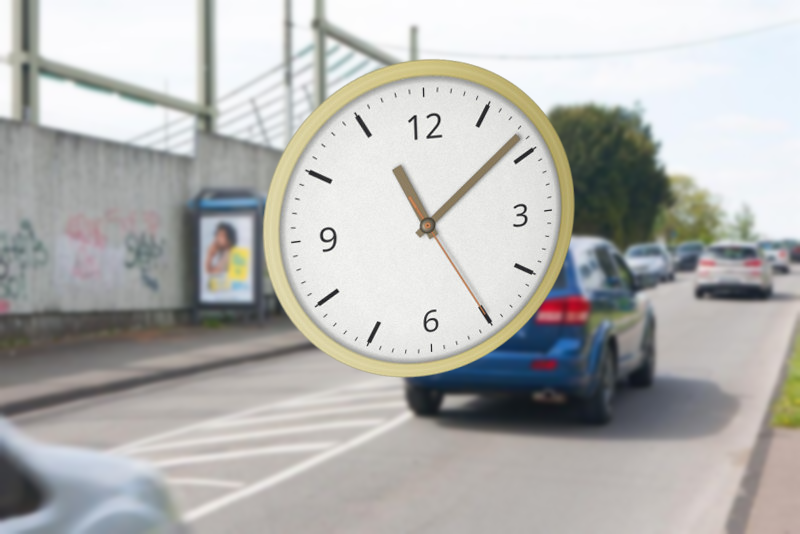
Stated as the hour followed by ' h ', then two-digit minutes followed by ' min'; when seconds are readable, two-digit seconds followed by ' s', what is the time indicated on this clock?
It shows 11 h 08 min 25 s
